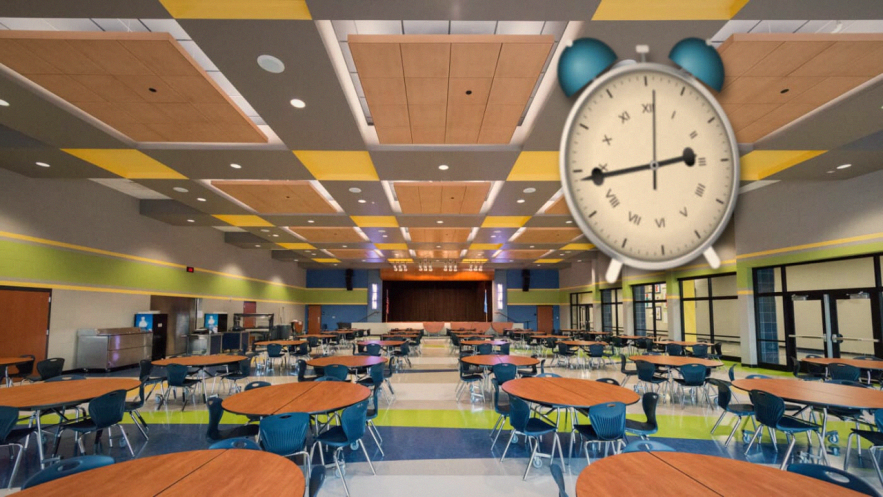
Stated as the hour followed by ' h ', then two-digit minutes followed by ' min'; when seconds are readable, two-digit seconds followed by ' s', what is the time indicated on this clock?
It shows 2 h 44 min 01 s
